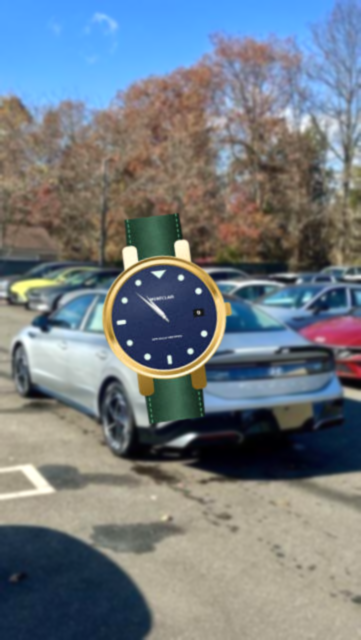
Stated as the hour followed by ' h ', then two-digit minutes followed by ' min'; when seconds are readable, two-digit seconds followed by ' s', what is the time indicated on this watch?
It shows 10 h 53 min
